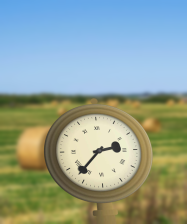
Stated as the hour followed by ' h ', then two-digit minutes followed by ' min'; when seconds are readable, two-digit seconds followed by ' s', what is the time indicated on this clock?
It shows 2 h 37 min
